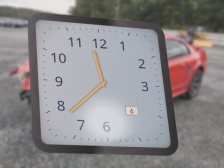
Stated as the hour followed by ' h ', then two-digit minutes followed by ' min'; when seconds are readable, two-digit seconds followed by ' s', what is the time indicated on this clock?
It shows 11 h 38 min
